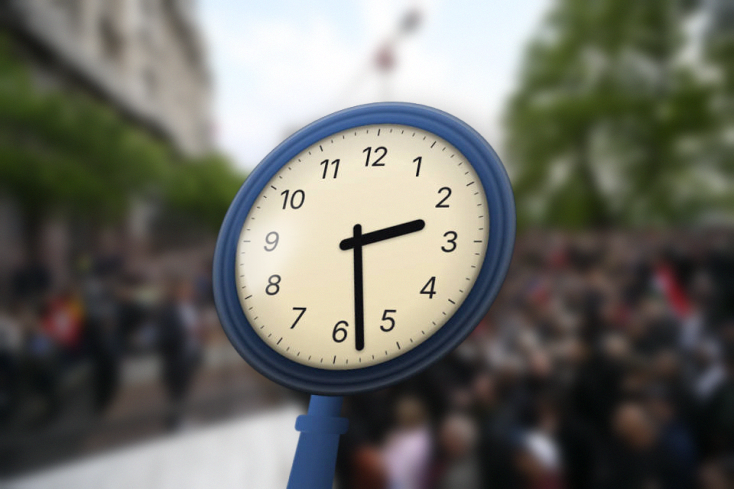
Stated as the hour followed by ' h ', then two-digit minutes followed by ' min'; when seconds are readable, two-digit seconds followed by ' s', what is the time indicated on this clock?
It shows 2 h 28 min
